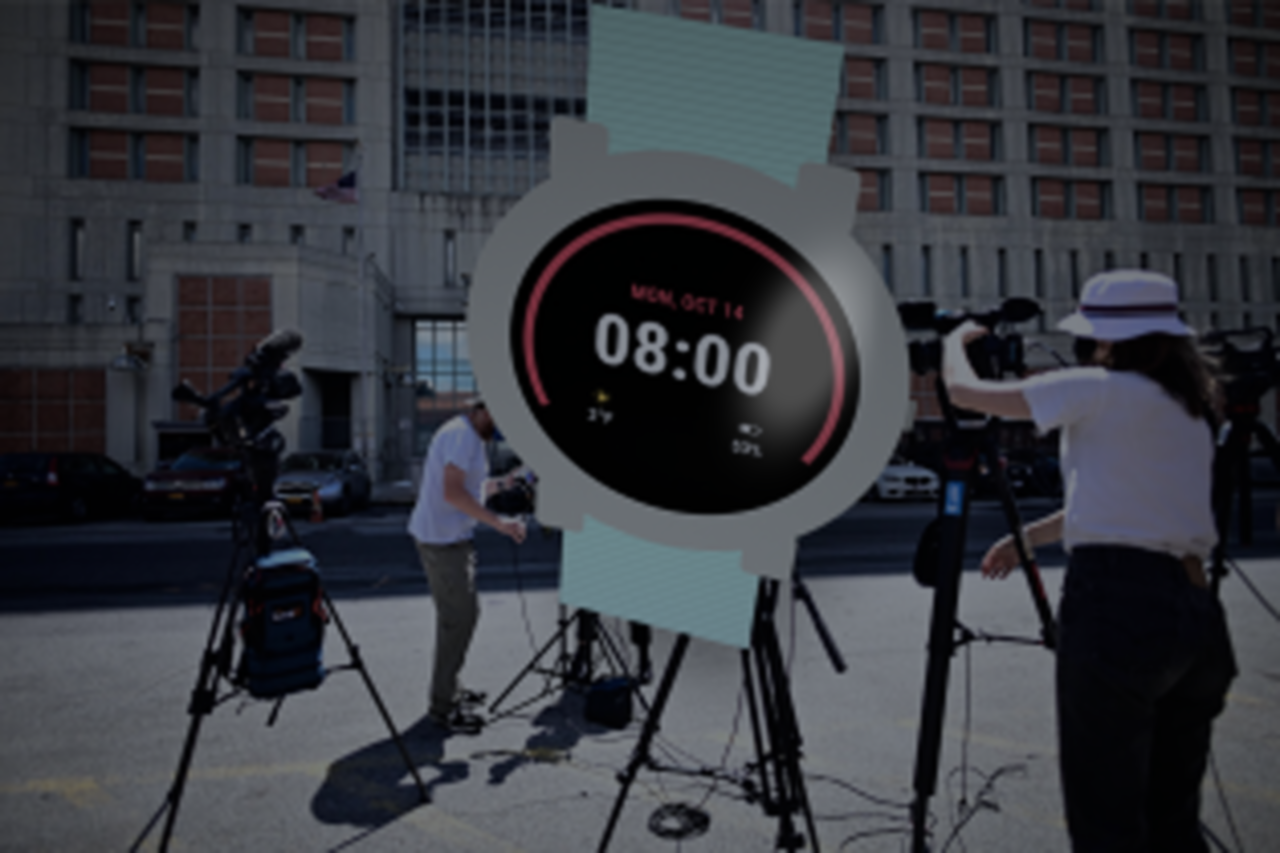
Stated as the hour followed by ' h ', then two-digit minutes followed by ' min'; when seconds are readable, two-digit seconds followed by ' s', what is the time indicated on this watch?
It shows 8 h 00 min
